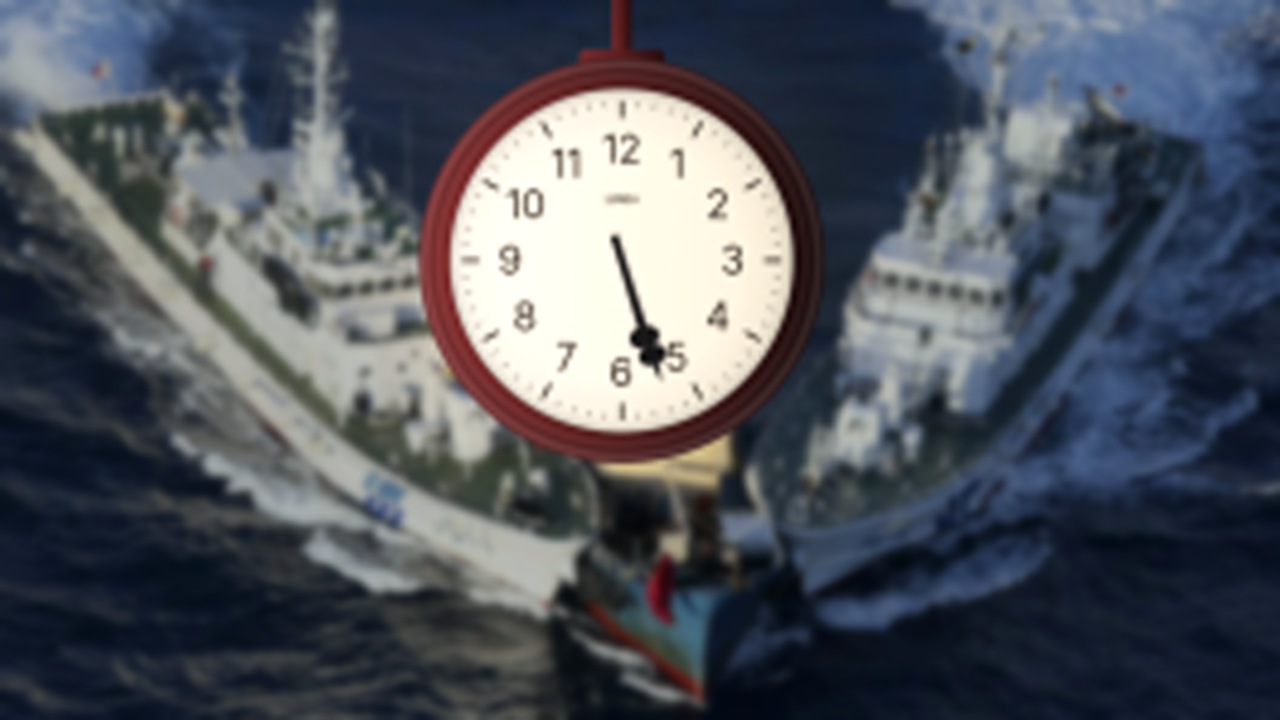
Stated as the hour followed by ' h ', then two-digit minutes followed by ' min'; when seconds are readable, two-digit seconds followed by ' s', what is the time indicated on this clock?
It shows 5 h 27 min
